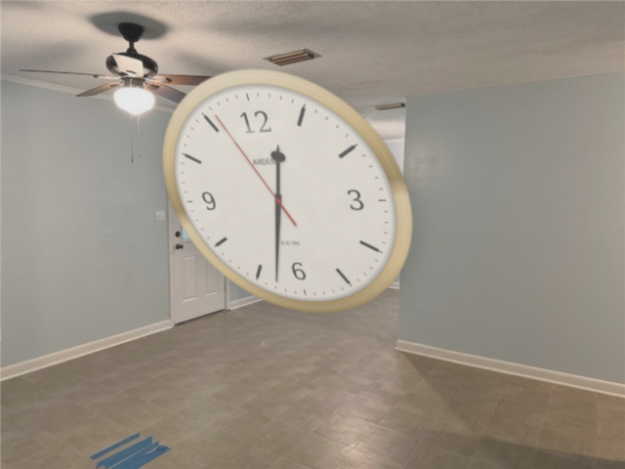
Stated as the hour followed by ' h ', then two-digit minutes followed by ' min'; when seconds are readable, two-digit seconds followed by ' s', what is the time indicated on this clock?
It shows 12 h 32 min 56 s
